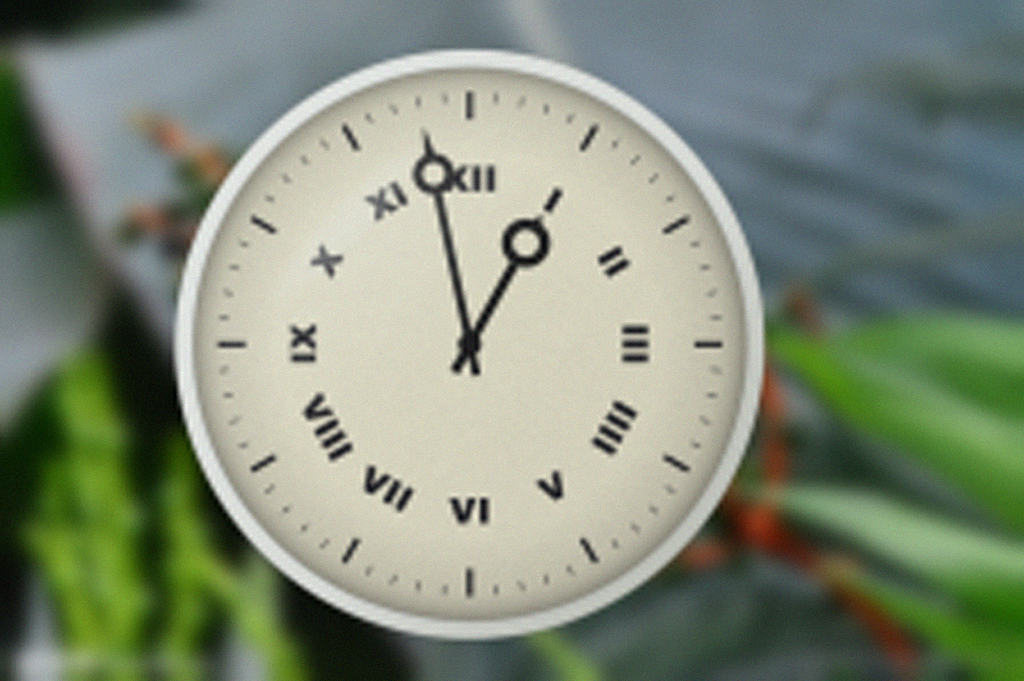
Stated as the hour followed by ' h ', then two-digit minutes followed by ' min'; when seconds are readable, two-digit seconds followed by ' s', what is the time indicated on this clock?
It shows 12 h 58 min
